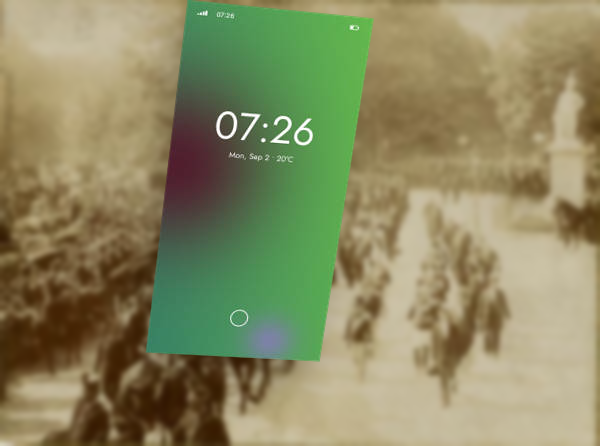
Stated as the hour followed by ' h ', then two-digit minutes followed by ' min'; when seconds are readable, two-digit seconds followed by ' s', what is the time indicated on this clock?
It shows 7 h 26 min
